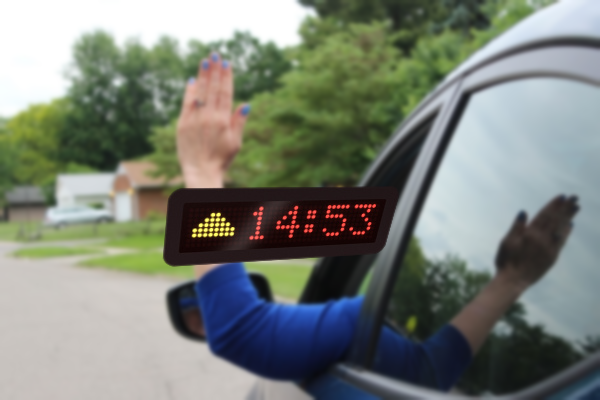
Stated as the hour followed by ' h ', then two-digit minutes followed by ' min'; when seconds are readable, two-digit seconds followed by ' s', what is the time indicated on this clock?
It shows 14 h 53 min
